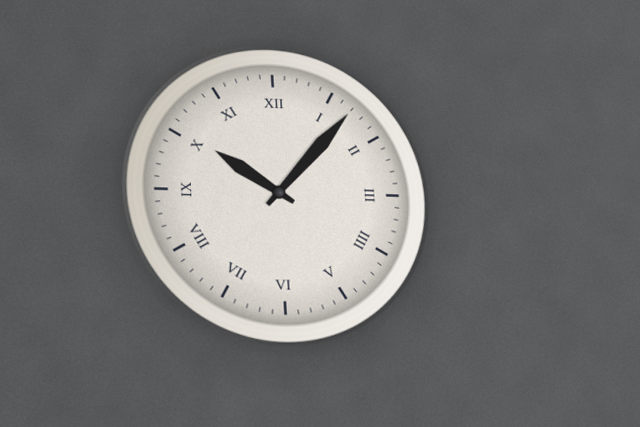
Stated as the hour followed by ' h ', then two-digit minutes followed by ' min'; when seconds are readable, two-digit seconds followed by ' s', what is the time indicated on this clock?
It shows 10 h 07 min
